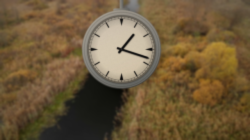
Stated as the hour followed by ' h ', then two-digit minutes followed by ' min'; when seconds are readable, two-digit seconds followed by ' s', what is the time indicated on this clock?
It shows 1 h 18 min
